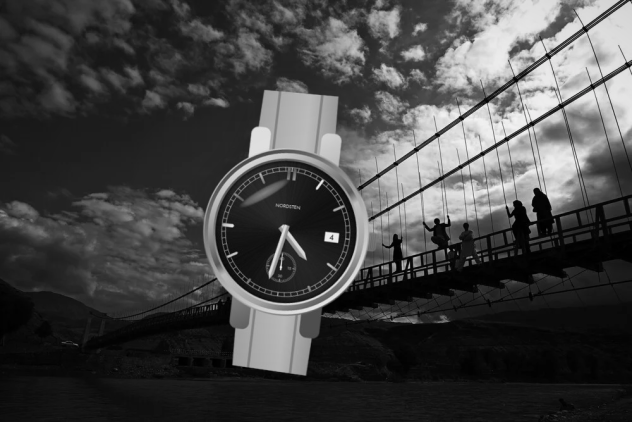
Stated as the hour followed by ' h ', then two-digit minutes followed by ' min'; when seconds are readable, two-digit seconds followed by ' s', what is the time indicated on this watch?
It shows 4 h 32 min
